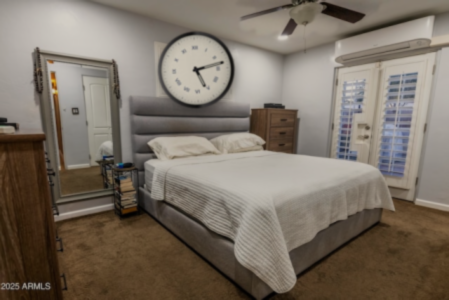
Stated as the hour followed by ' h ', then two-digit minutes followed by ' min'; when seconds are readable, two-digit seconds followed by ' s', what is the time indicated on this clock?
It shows 5 h 13 min
